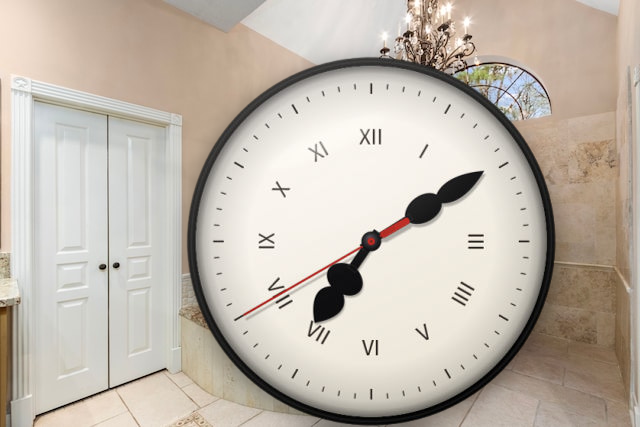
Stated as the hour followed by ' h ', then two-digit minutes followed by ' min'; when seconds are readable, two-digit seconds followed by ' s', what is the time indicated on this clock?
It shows 7 h 09 min 40 s
